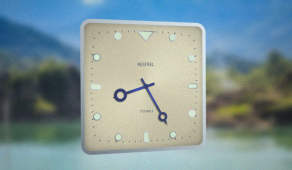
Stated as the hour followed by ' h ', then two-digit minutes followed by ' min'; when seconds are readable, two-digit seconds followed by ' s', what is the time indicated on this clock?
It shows 8 h 25 min
